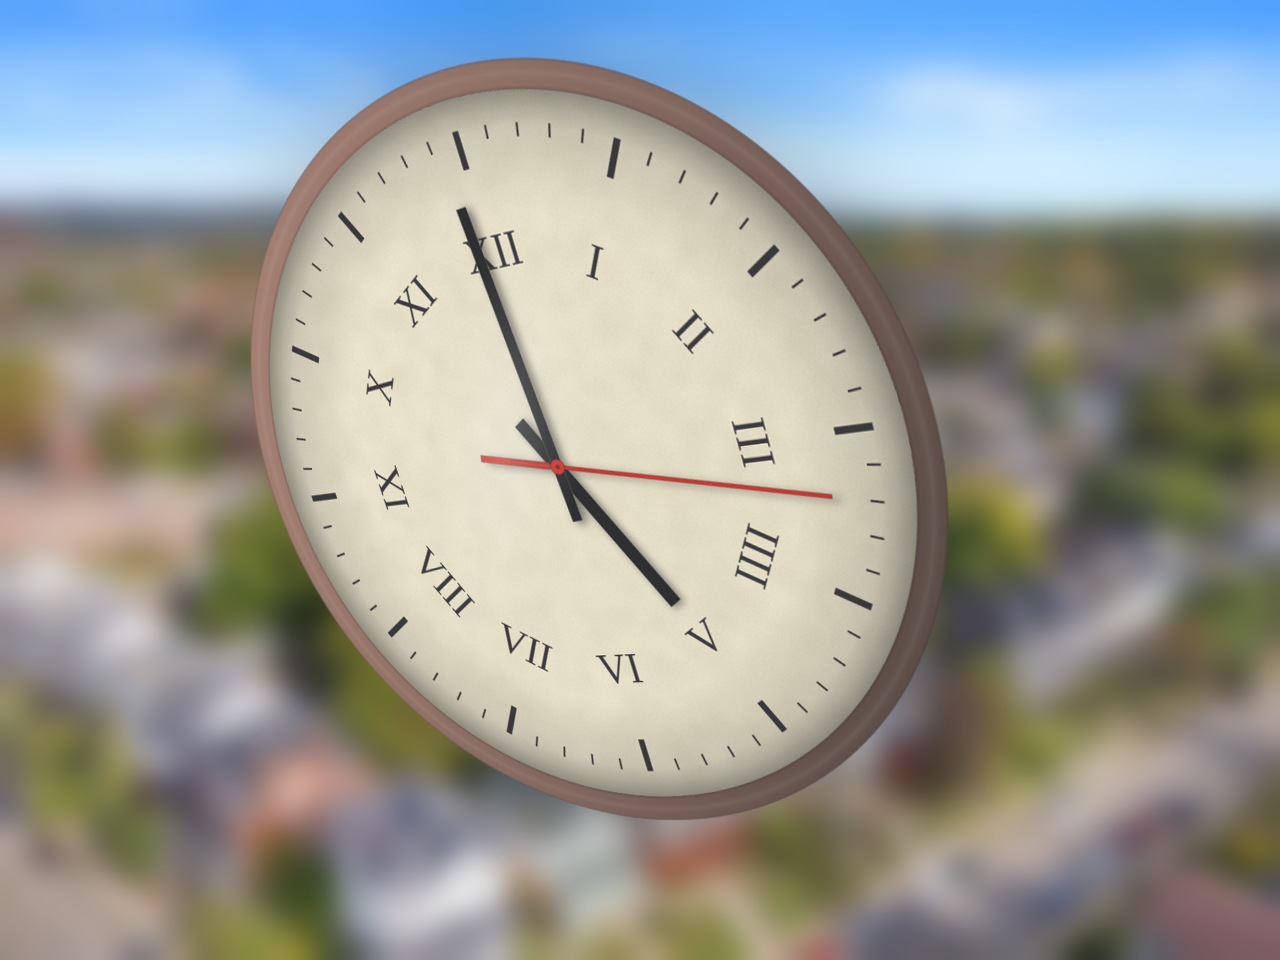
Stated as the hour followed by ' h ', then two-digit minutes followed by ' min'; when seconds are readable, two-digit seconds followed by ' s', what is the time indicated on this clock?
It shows 4 h 59 min 17 s
